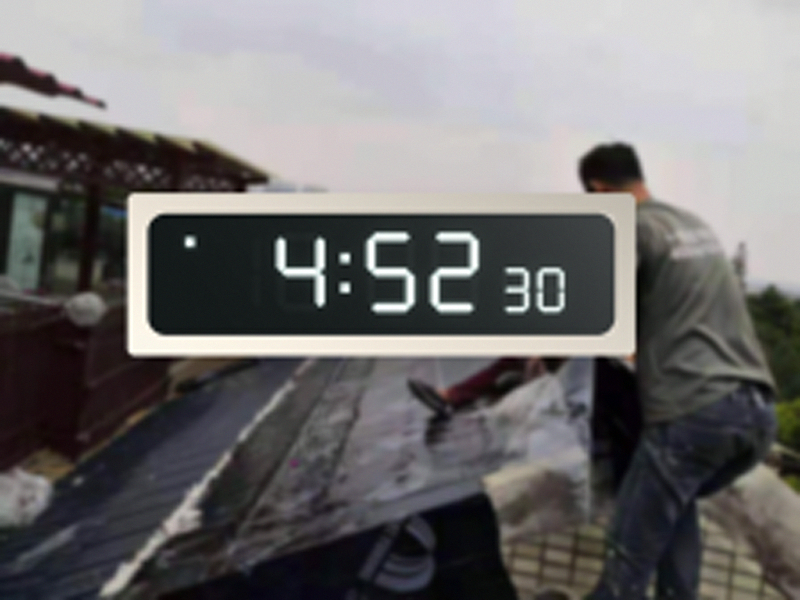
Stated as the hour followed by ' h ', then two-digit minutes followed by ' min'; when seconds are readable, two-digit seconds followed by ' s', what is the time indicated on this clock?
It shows 4 h 52 min 30 s
